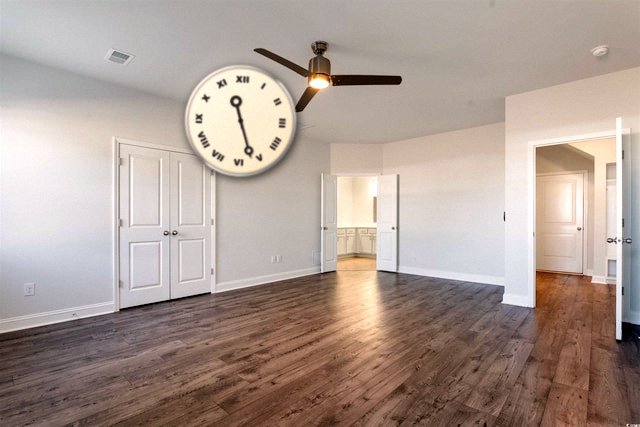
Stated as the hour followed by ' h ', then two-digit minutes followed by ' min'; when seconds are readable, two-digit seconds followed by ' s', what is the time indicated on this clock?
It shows 11 h 27 min
